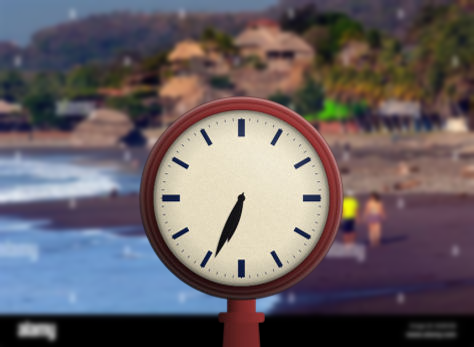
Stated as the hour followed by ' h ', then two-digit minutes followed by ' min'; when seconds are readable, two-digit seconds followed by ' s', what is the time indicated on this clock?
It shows 6 h 34 min
